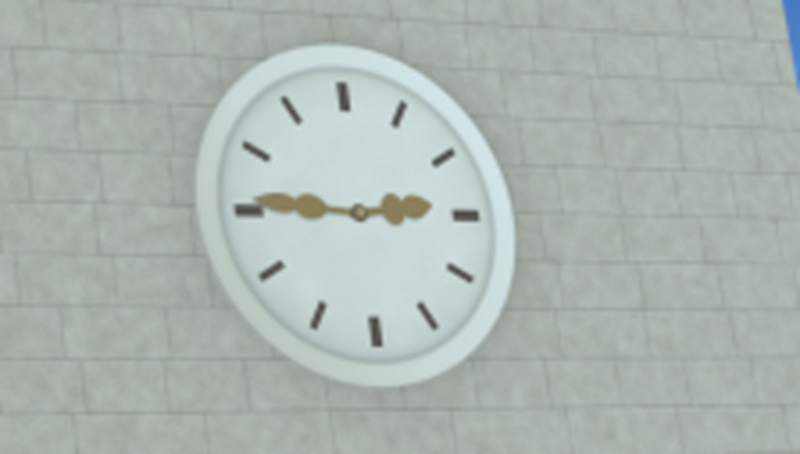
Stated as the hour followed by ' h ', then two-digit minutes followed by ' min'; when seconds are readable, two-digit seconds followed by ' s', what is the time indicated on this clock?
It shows 2 h 46 min
